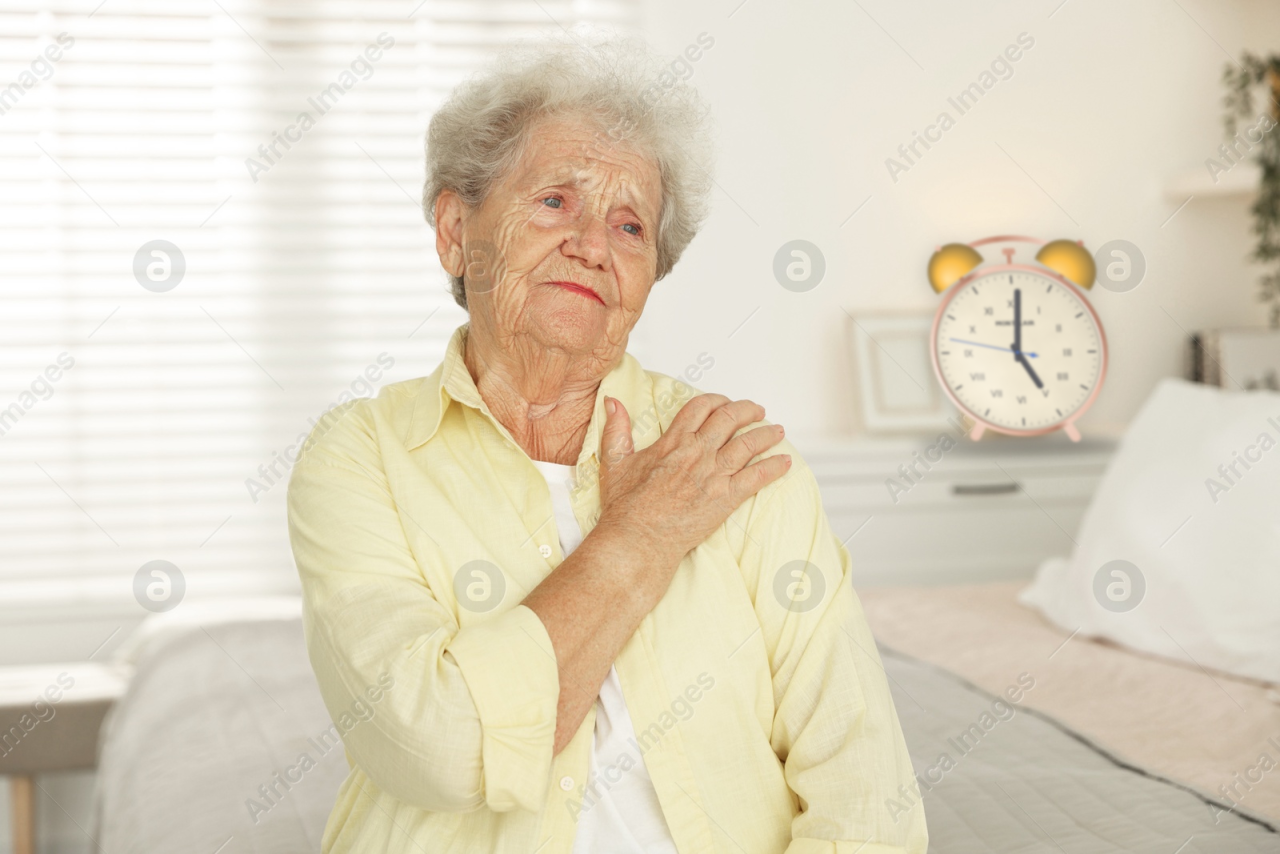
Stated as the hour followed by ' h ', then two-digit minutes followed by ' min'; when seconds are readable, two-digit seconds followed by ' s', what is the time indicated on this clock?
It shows 5 h 00 min 47 s
